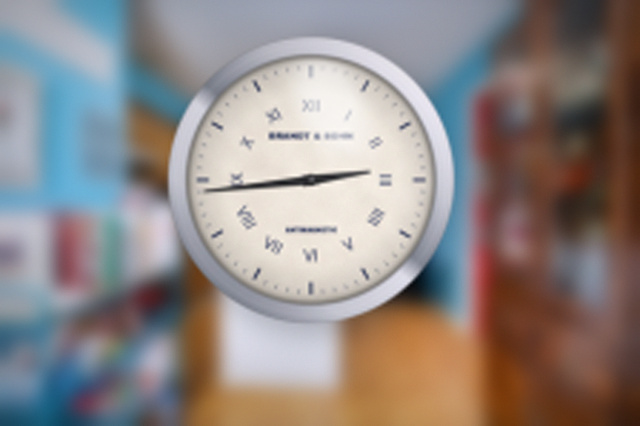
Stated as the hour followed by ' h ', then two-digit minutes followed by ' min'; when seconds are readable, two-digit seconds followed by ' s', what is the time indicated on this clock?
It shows 2 h 44 min
